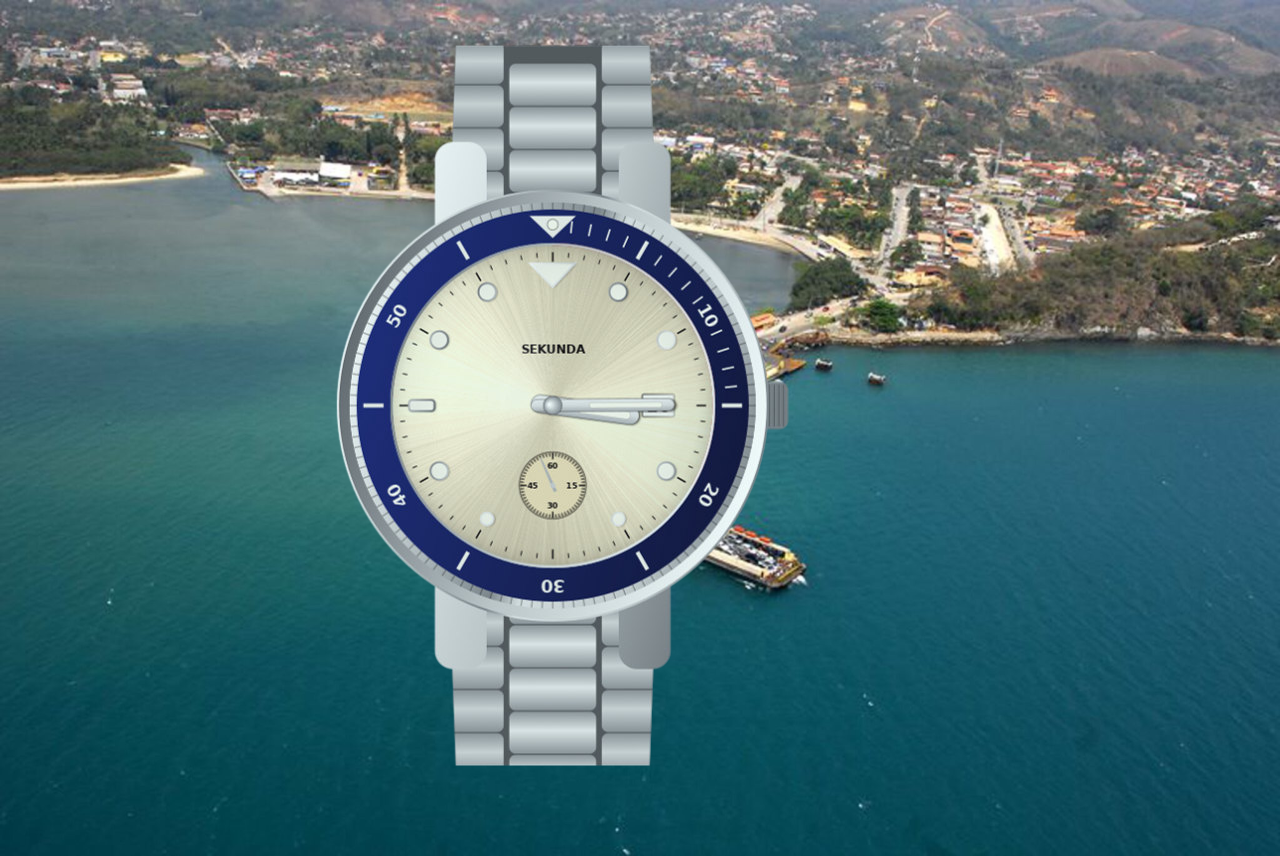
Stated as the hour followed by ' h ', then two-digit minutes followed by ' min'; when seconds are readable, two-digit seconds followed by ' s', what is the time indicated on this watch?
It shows 3 h 14 min 56 s
